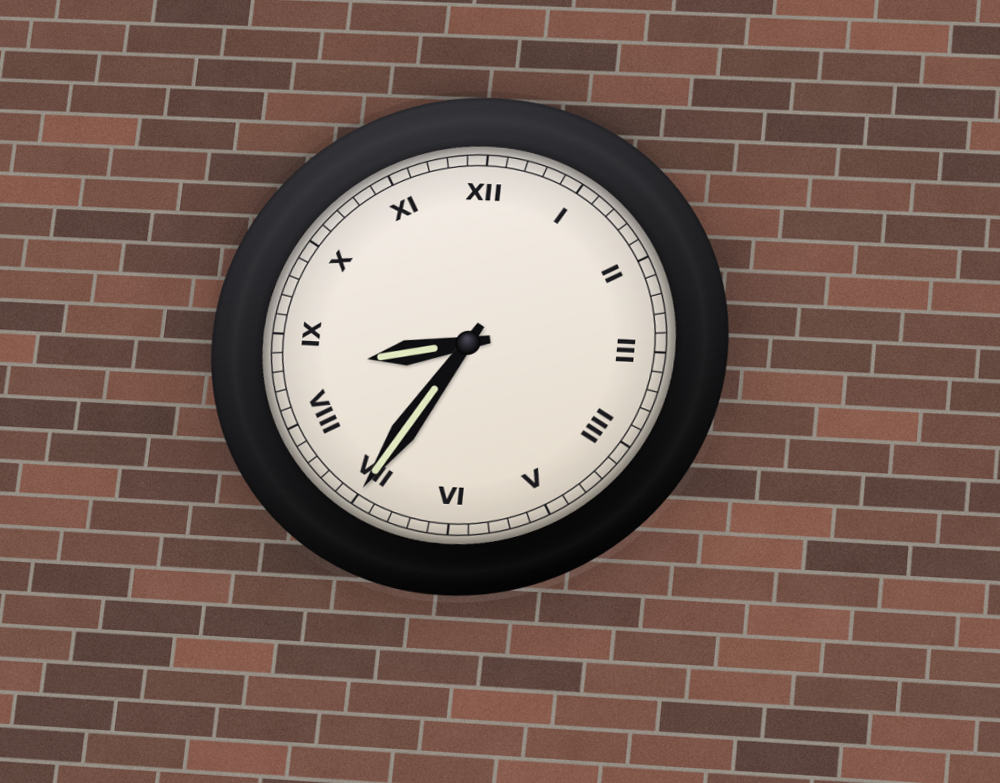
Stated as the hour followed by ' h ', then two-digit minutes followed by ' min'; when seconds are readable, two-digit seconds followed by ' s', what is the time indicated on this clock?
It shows 8 h 35 min
